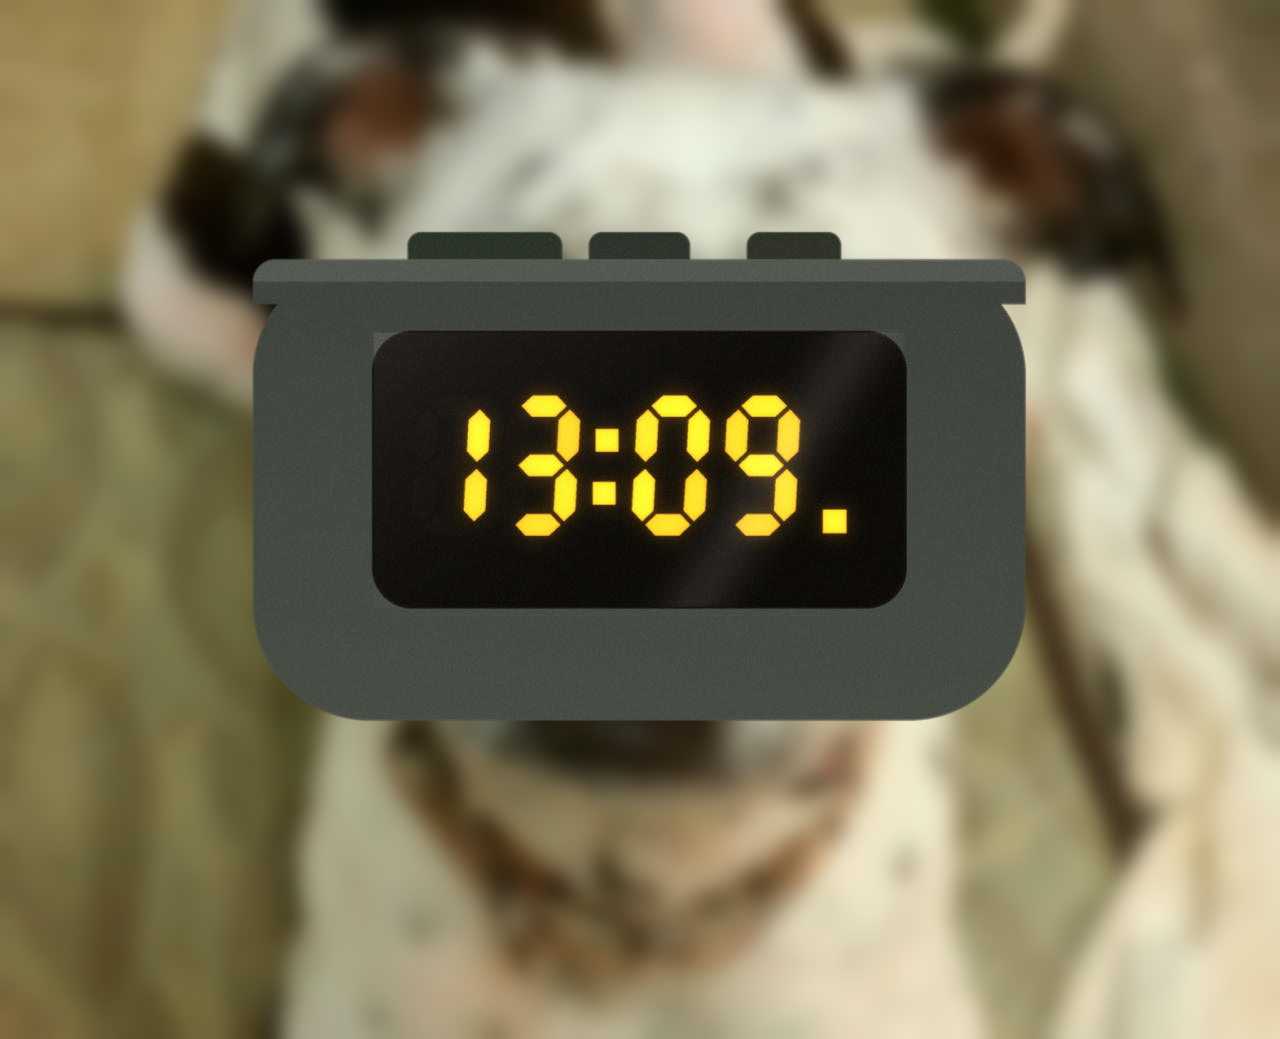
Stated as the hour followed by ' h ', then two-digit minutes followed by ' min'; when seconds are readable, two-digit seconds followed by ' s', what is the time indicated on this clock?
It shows 13 h 09 min
